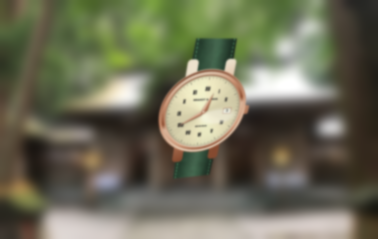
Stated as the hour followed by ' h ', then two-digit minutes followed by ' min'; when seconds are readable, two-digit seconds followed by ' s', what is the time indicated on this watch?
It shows 12 h 40 min
